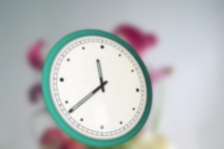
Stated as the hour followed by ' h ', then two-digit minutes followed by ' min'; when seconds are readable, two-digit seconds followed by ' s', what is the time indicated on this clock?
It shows 11 h 38 min
